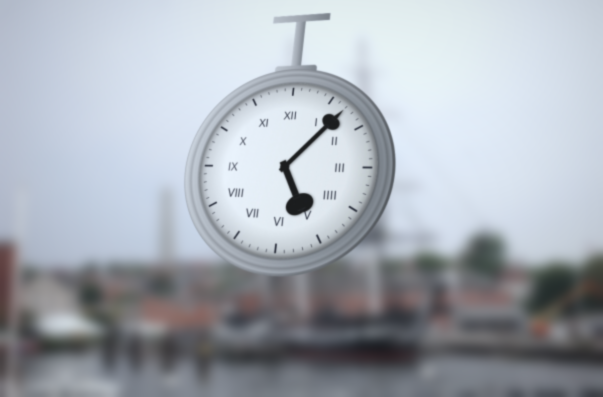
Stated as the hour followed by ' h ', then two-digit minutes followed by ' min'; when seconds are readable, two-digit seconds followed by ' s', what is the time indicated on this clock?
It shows 5 h 07 min
